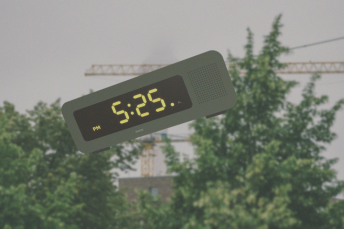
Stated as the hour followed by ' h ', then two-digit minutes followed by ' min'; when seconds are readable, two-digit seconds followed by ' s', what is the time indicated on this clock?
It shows 5 h 25 min
